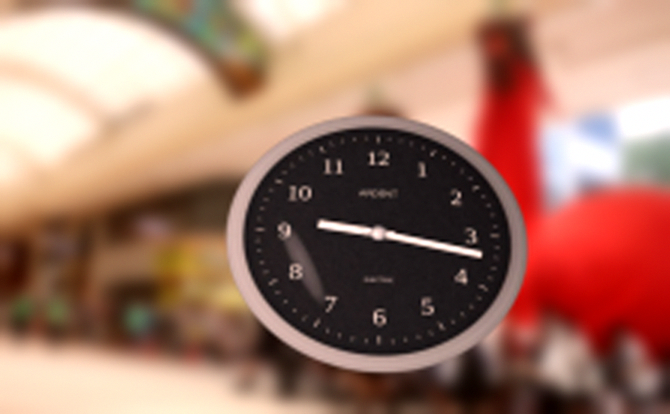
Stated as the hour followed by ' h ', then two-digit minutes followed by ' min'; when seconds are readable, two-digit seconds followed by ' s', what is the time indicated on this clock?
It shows 9 h 17 min
